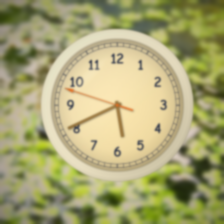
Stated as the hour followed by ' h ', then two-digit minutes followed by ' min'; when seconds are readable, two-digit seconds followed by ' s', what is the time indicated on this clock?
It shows 5 h 40 min 48 s
